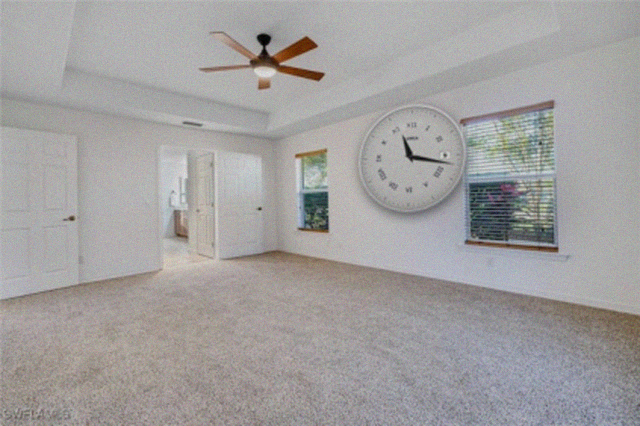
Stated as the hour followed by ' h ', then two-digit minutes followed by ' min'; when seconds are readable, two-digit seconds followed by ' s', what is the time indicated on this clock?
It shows 11 h 17 min
